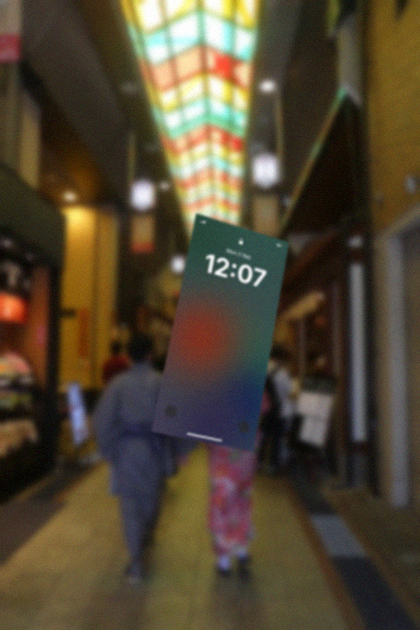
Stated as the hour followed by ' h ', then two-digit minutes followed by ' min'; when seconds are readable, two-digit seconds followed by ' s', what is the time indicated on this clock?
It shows 12 h 07 min
